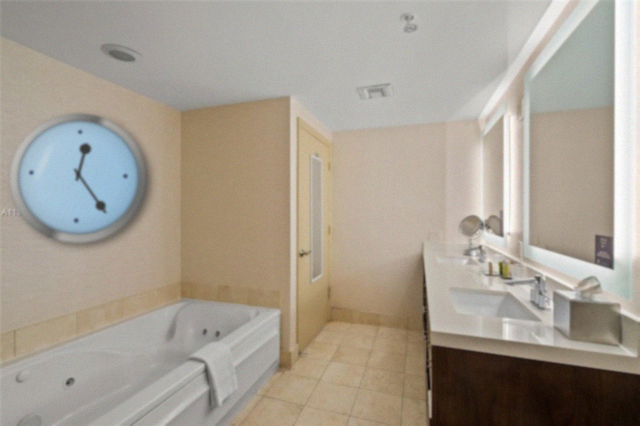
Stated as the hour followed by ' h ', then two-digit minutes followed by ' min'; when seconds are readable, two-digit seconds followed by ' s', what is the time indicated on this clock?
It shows 12 h 24 min
